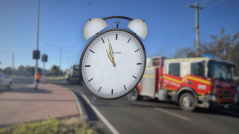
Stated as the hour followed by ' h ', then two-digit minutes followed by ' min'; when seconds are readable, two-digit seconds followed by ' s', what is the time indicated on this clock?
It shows 10 h 57 min
